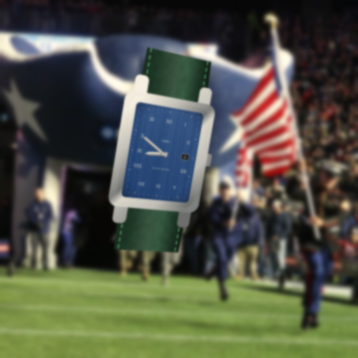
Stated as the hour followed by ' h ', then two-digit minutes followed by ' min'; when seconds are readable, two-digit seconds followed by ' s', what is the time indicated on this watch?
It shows 8 h 50 min
